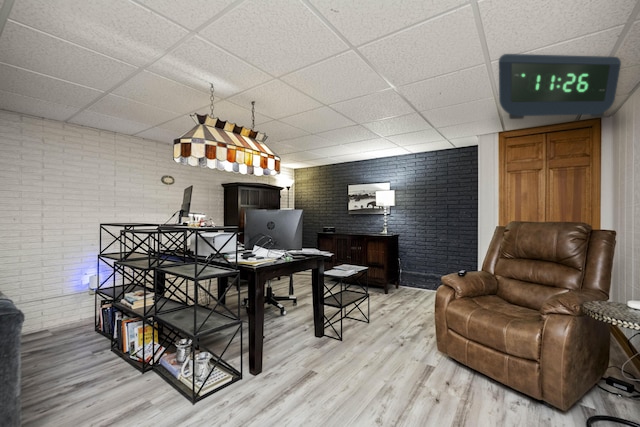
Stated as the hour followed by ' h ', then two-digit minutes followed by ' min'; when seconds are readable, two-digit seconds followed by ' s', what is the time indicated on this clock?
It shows 11 h 26 min
